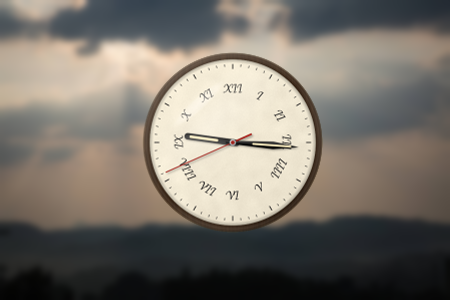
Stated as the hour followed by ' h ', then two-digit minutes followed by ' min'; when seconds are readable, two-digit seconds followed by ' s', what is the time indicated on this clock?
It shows 9 h 15 min 41 s
